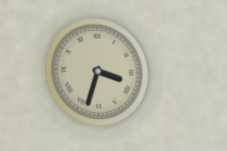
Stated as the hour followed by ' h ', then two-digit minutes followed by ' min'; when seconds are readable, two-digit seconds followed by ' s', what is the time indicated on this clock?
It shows 3 h 33 min
